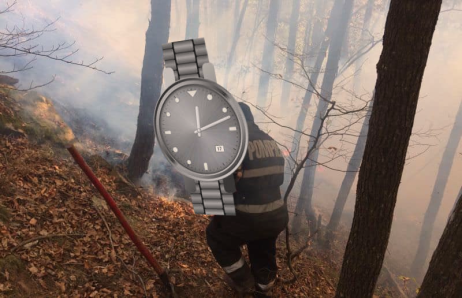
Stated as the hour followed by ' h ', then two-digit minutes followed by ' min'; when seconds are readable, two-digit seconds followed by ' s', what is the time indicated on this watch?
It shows 12 h 12 min
